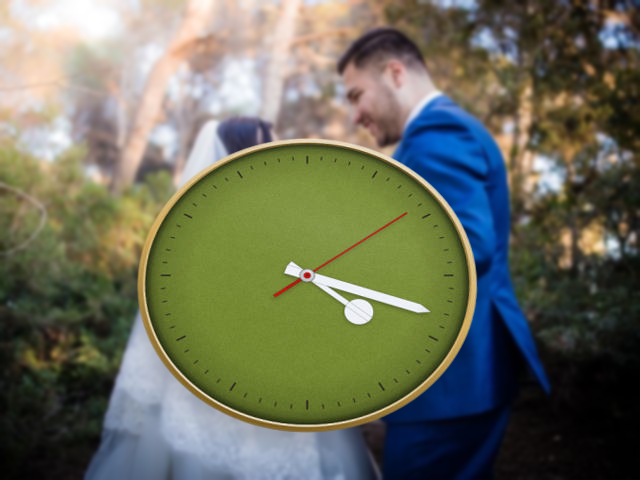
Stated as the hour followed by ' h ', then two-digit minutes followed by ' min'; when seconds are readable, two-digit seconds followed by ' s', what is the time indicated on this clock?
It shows 4 h 18 min 09 s
